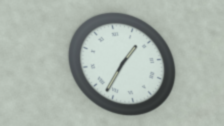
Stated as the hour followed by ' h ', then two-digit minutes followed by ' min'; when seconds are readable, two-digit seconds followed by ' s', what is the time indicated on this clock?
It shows 1 h 37 min
